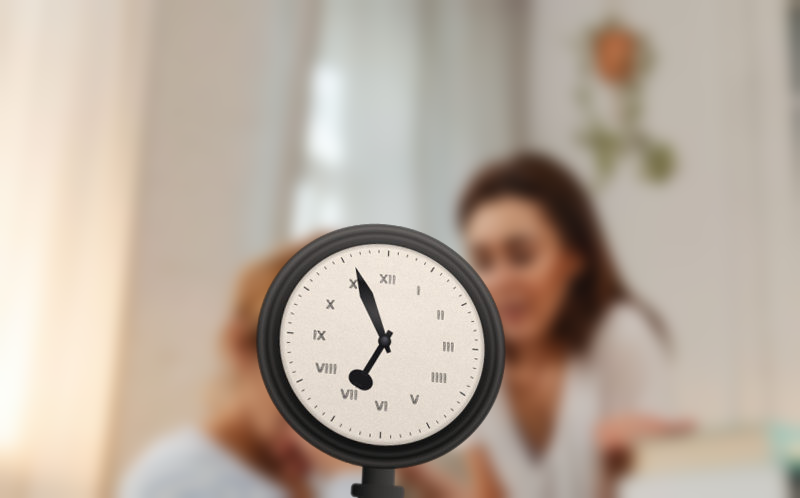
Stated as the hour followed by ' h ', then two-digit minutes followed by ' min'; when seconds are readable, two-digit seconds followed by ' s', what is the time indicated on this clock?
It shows 6 h 56 min
